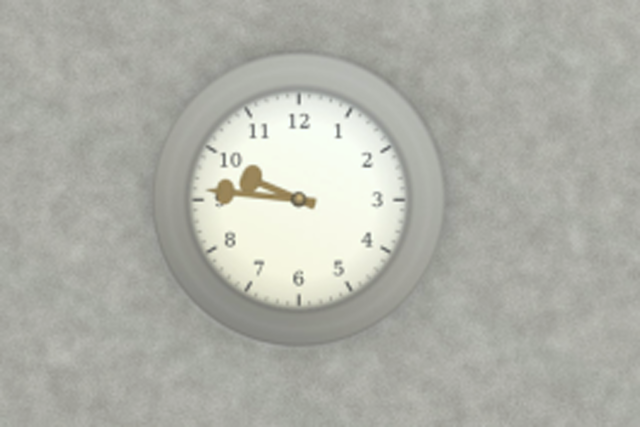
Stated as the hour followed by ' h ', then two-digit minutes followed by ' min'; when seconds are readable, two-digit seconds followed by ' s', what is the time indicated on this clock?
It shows 9 h 46 min
